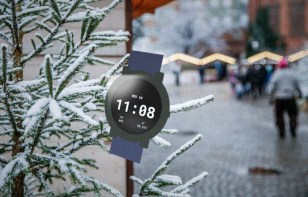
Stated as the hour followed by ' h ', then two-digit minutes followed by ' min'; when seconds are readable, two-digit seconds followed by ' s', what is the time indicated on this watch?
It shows 11 h 08 min
